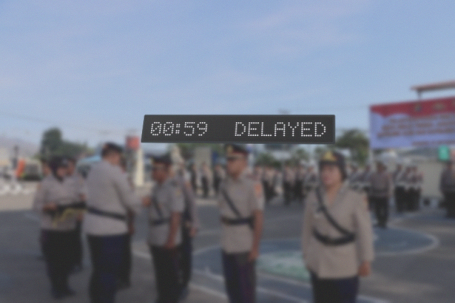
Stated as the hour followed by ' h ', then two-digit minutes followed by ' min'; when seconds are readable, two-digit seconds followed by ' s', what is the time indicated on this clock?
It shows 0 h 59 min
